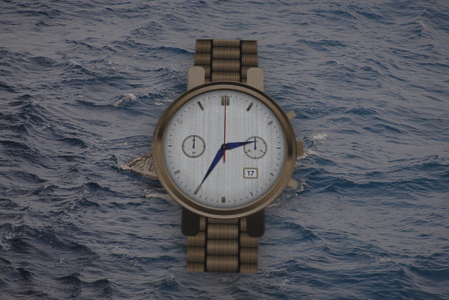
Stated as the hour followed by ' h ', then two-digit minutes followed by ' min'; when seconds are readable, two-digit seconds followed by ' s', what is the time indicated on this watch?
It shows 2 h 35 min
